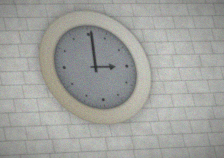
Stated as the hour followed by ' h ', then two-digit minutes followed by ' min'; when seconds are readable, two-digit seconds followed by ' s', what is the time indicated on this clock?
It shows 3 h 01 min
